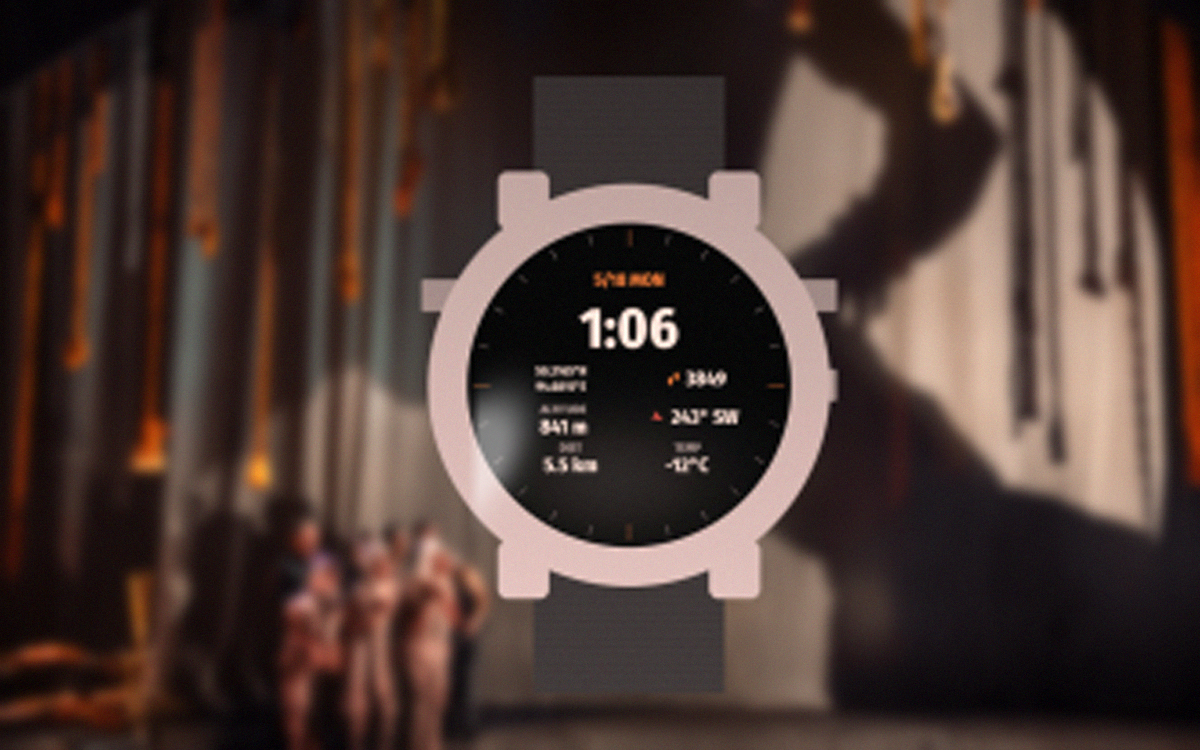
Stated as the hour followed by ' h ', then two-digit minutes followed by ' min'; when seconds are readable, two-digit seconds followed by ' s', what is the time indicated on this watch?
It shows 1 h 06 min
